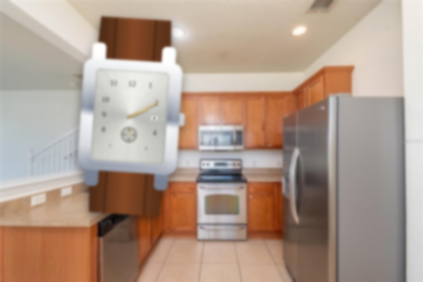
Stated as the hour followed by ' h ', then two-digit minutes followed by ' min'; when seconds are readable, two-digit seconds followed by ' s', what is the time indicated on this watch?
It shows 2 h 10 min
